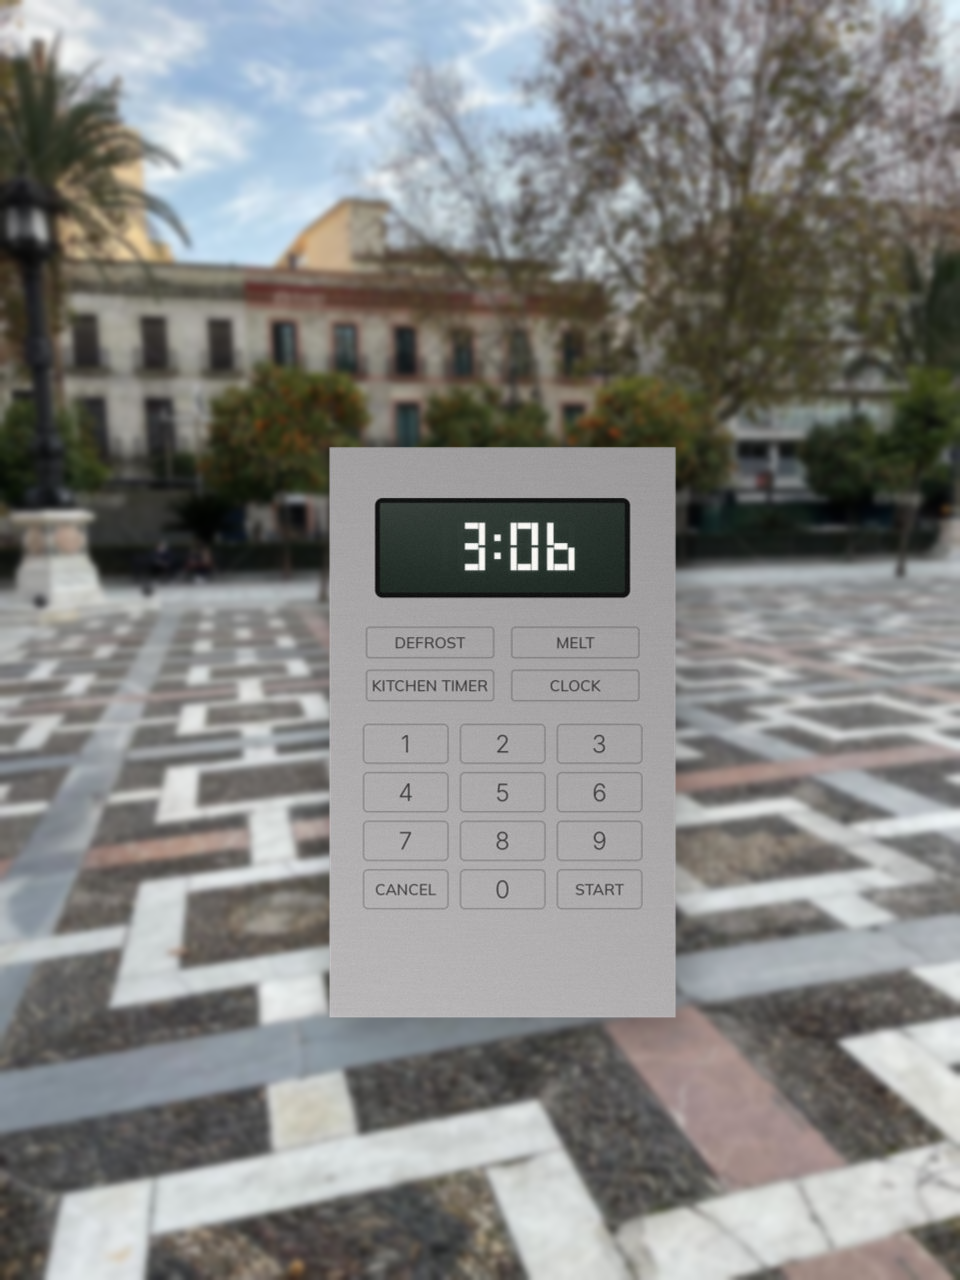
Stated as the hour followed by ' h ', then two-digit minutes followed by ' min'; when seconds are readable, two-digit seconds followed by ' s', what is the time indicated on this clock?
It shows 3 h 06 min
